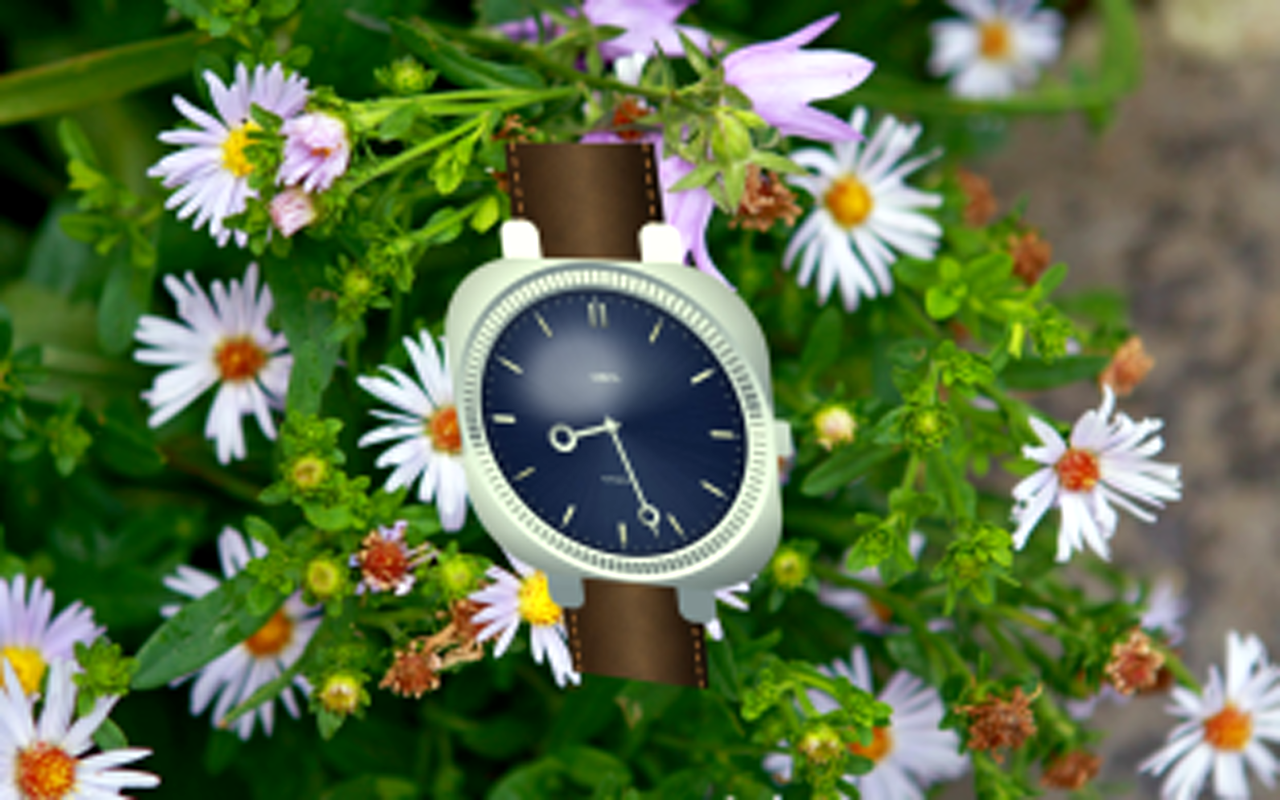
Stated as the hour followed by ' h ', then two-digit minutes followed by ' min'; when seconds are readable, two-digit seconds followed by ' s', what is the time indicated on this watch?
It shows 8 h 27 min
